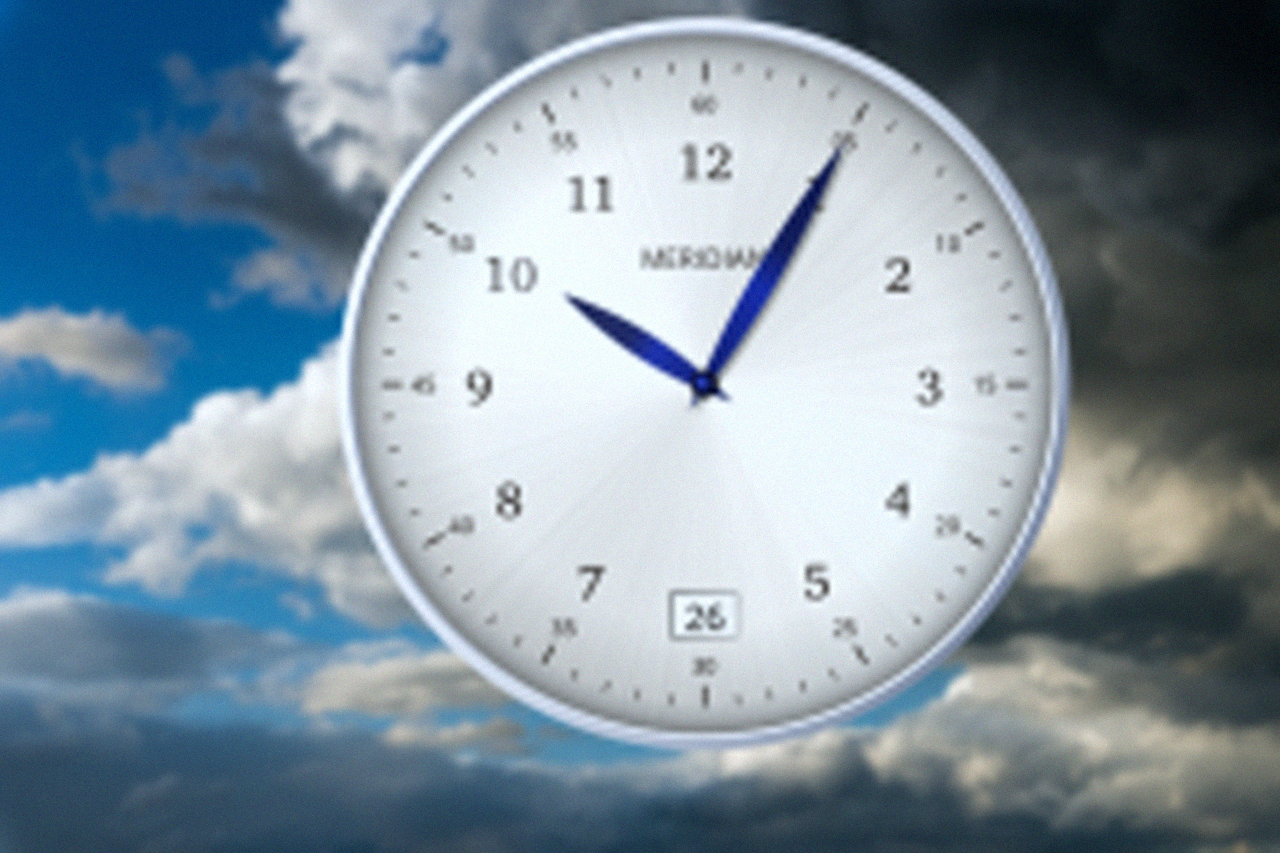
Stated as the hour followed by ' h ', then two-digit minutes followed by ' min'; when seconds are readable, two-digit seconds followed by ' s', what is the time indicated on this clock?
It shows 10 h 05 min
